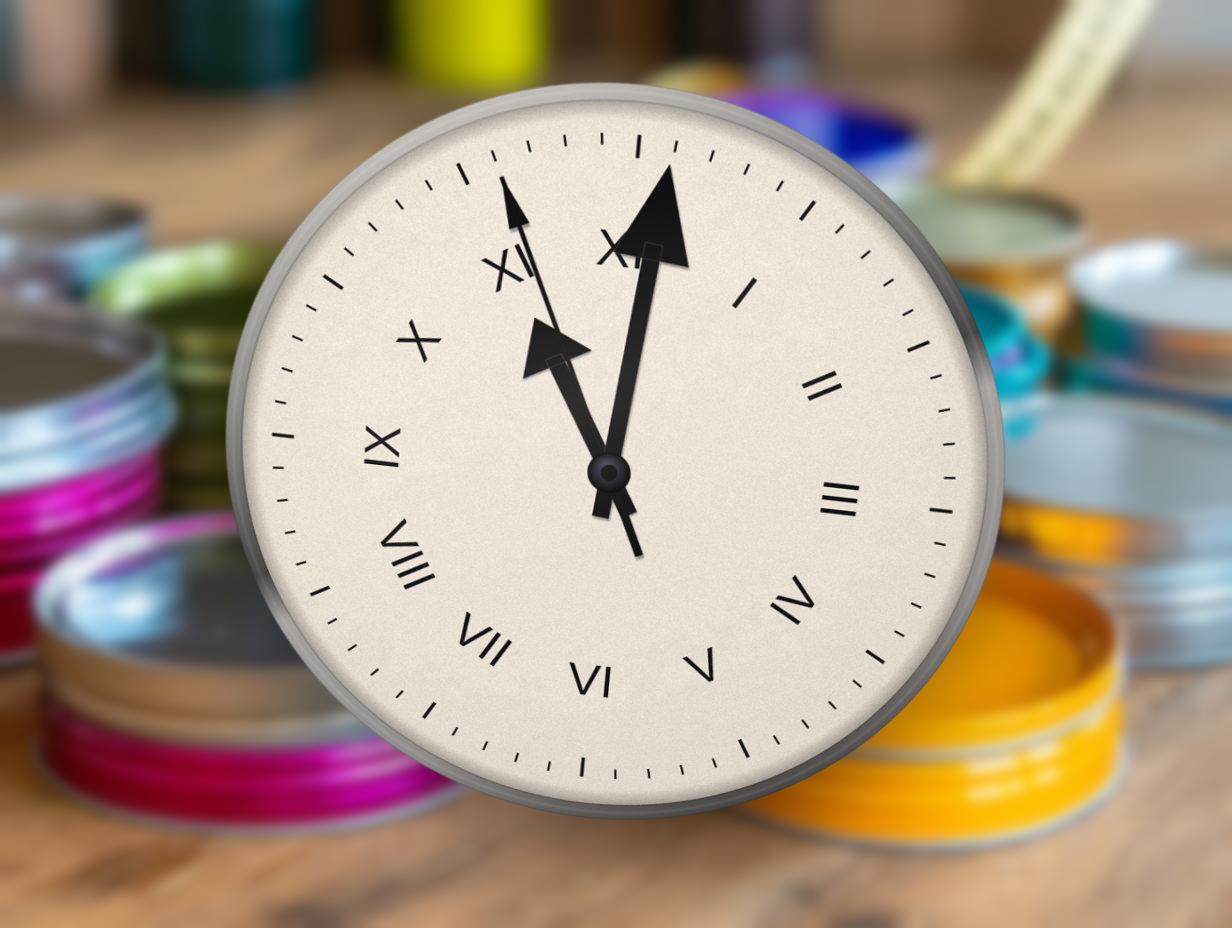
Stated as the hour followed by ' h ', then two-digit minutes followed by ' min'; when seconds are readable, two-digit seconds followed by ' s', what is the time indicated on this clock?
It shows 11 h 00 min 56 s
